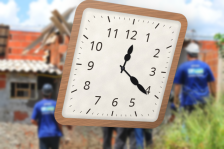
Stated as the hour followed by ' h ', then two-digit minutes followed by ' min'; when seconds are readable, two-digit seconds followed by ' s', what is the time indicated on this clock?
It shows 12 h 21 min
